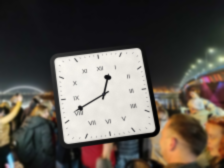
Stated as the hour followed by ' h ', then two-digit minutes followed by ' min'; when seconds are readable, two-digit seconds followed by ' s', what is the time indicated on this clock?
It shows 12 h 41 min
